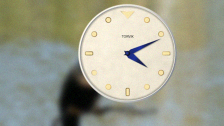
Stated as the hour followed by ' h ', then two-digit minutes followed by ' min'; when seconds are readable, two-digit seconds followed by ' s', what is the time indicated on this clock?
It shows 4 h 11 min
